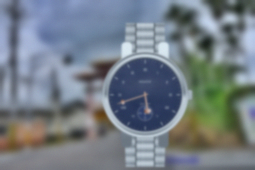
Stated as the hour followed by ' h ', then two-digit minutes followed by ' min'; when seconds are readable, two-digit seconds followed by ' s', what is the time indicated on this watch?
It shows 5 h 42 min
